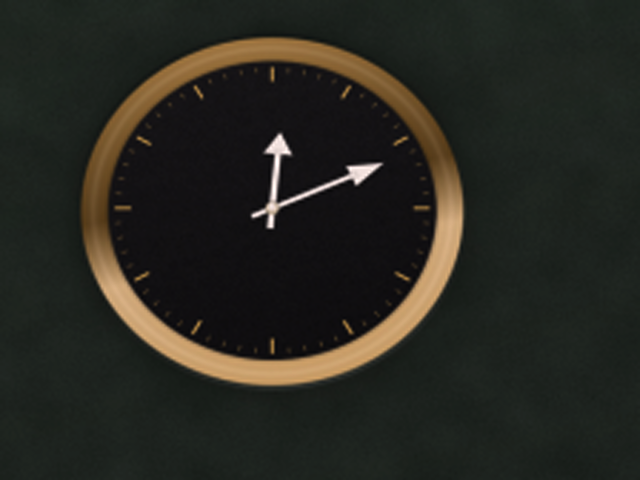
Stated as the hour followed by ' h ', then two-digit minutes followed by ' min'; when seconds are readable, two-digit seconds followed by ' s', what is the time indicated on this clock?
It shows 12 h 11 min
